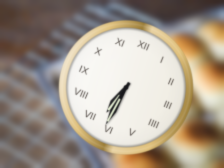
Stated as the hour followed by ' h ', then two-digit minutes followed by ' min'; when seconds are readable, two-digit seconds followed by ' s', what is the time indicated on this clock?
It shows 6 h 31 min
